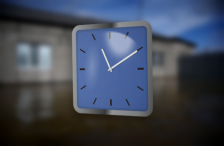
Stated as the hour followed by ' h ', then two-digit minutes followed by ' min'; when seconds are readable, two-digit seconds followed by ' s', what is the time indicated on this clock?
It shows 11 h 10 min
